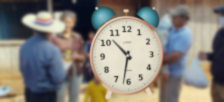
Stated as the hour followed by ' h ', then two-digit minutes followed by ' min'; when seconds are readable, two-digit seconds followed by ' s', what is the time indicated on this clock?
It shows 10 h 32 min
